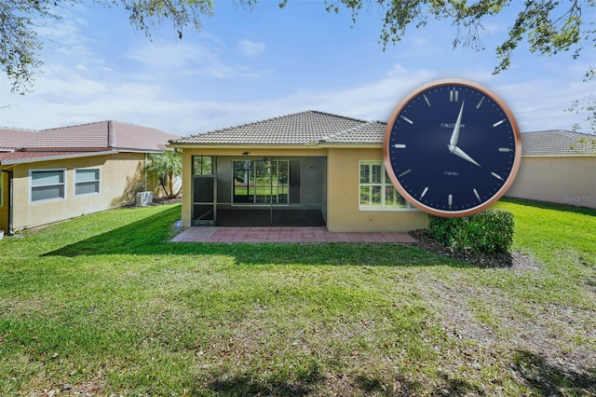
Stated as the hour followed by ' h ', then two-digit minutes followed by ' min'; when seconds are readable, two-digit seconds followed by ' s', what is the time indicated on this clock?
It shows 4 h 02 min
